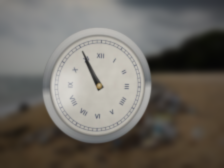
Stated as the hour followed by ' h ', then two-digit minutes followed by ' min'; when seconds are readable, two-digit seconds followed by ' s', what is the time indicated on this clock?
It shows 10 h 55 min
